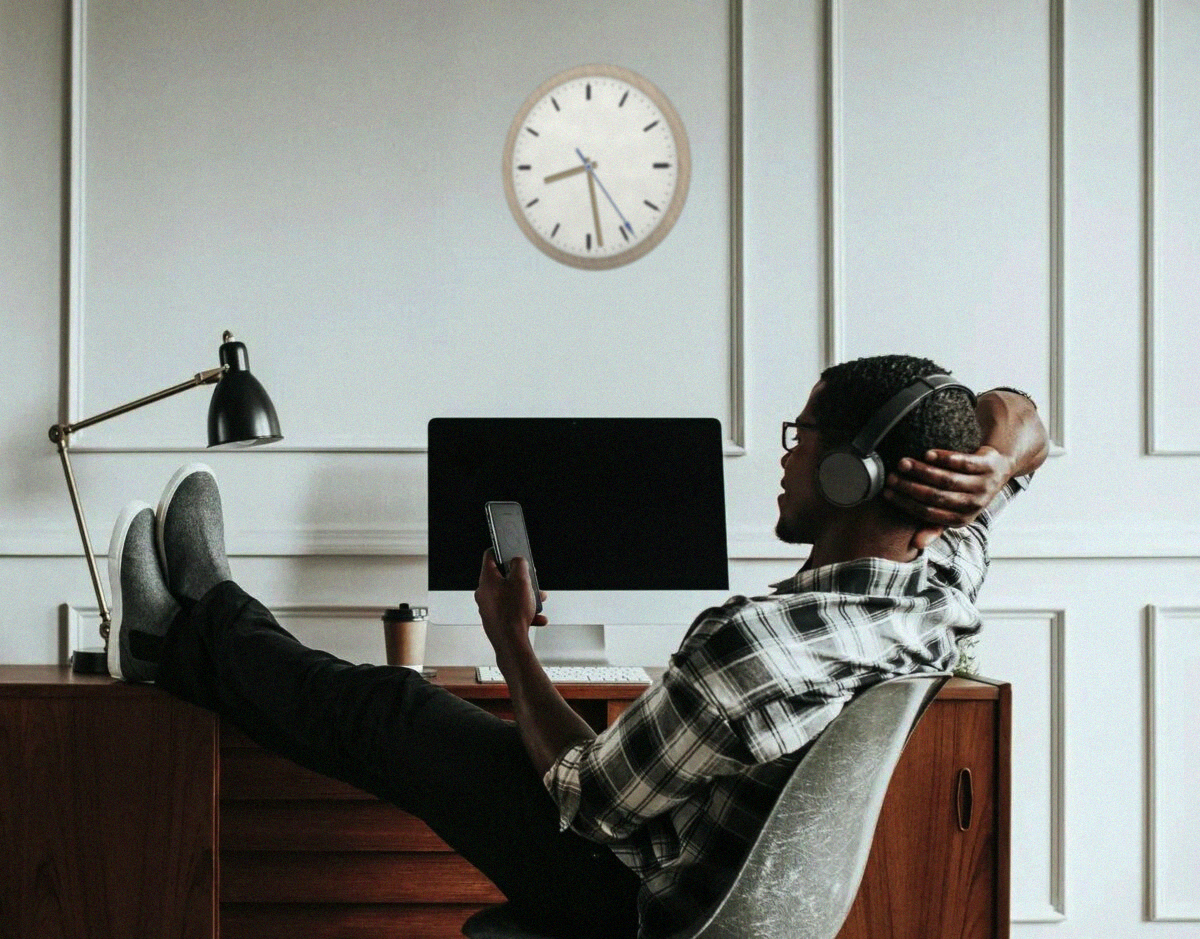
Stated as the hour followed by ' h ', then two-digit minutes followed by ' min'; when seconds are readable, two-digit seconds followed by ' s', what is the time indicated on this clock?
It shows 8 h 28 min 24 s
